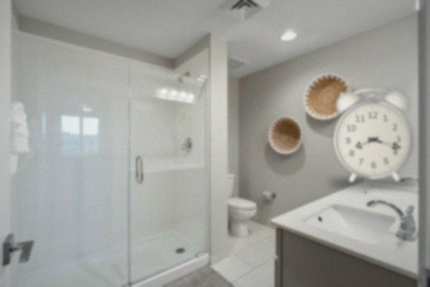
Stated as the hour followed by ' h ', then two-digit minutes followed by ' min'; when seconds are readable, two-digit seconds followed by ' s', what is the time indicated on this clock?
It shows 8 h 18 min
